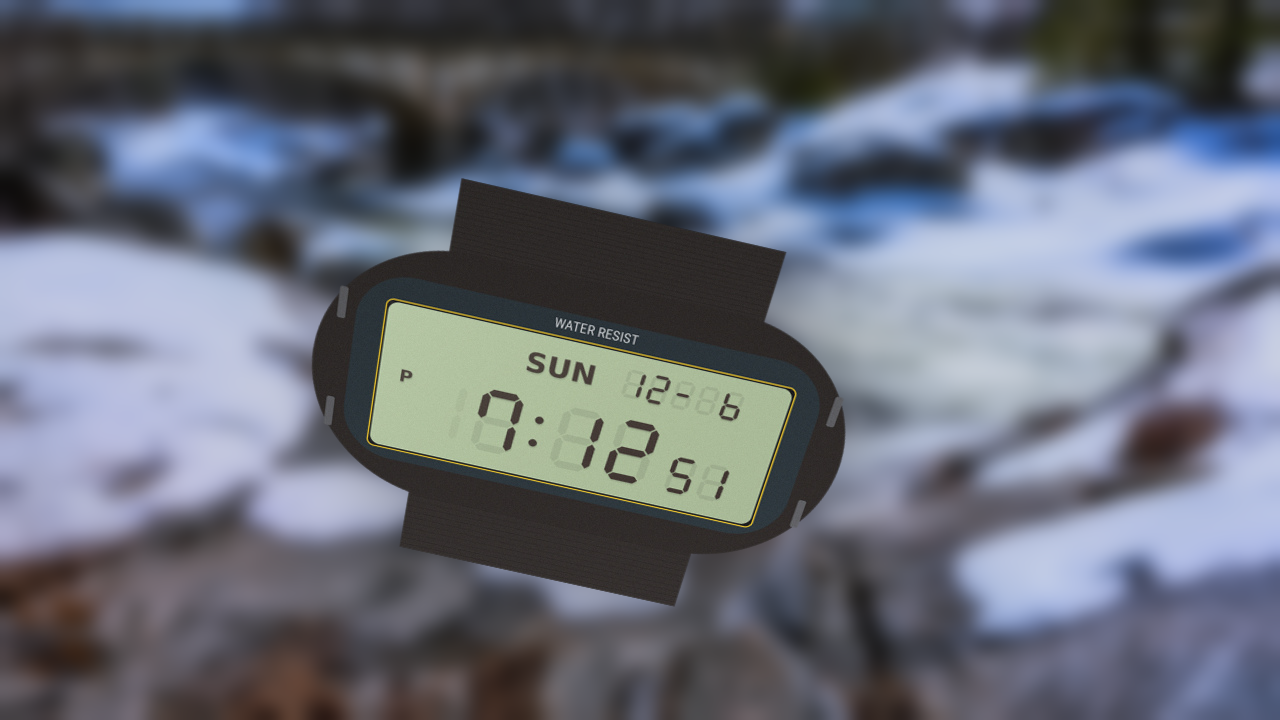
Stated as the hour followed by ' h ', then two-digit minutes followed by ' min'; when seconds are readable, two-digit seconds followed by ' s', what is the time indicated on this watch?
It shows 7 h 12 min 51 s
